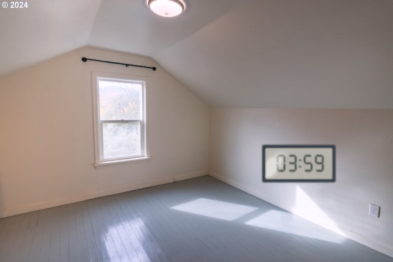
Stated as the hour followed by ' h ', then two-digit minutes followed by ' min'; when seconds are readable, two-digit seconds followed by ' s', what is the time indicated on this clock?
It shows 3 h 59 min
